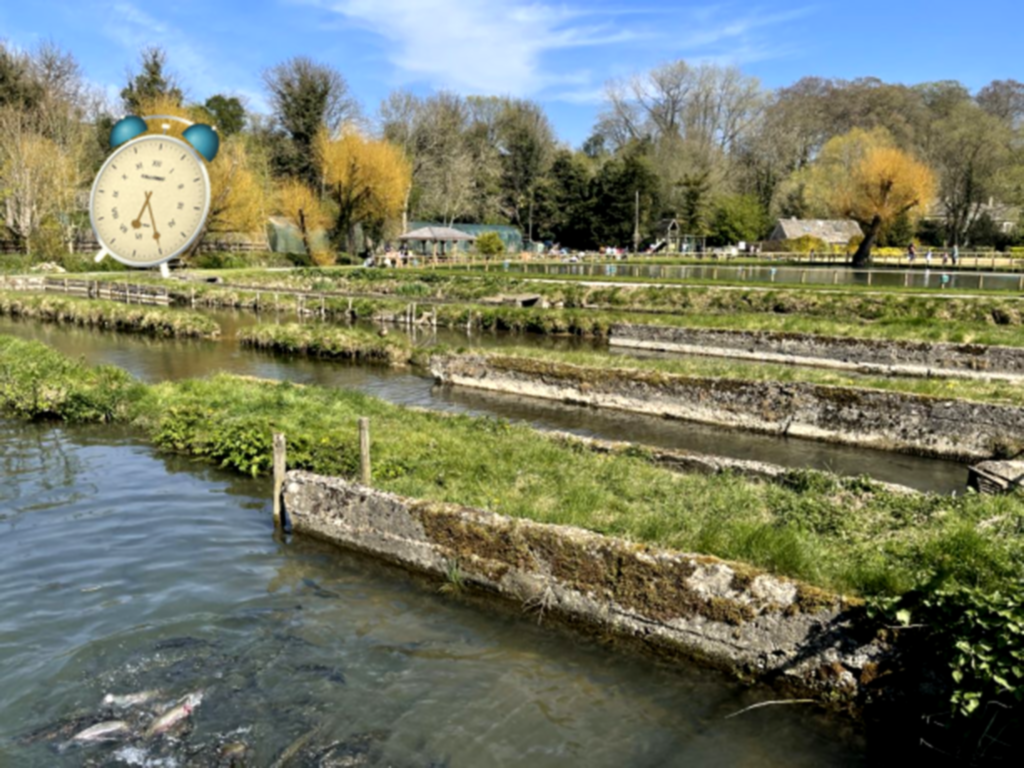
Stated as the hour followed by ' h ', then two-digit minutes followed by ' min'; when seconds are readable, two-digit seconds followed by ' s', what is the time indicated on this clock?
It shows 6 h 25 min
